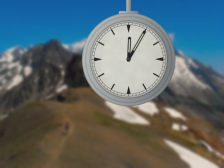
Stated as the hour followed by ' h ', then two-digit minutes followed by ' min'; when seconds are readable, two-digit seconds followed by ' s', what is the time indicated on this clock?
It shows 12 h 05 min
